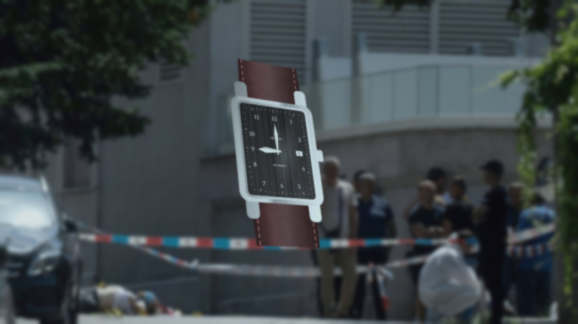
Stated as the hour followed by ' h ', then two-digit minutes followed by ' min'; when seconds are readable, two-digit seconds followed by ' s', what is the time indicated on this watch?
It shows 9 h 00 min
